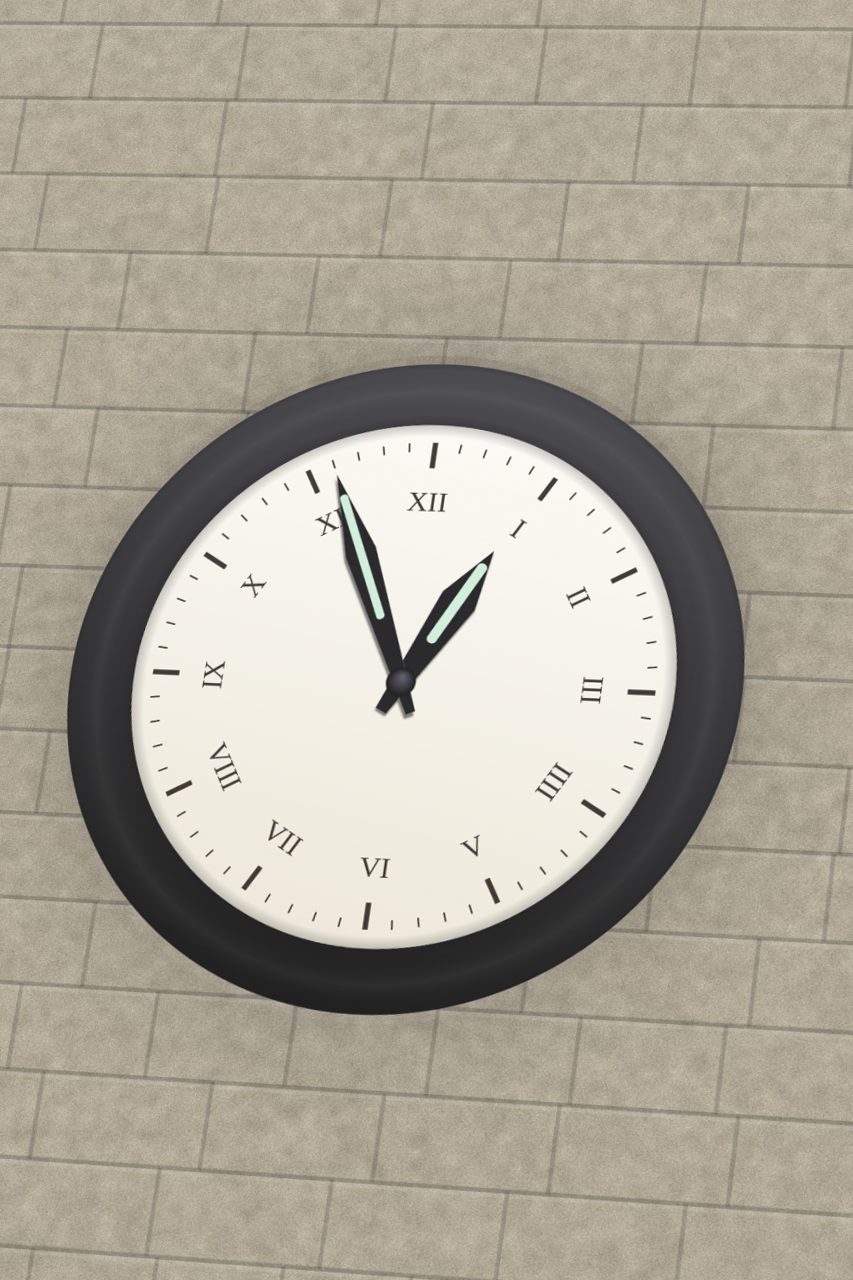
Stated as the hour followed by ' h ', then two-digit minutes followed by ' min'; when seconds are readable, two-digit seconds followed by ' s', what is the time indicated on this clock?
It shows 12 h 56 min
